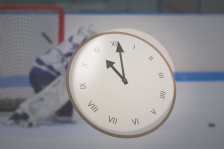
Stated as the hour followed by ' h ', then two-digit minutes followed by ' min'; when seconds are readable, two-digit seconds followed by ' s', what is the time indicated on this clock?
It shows 11 h 01 min
